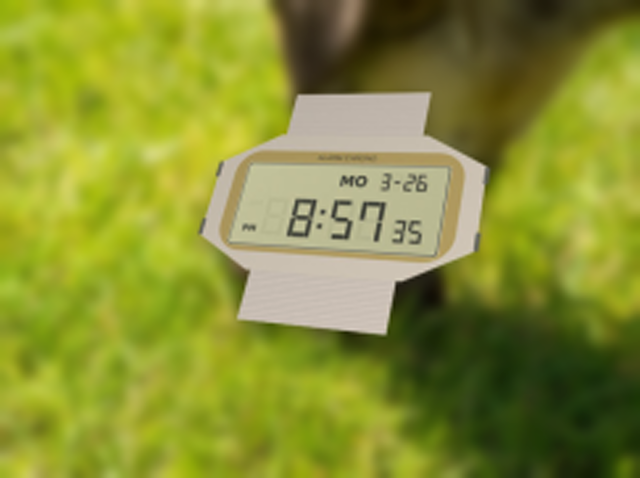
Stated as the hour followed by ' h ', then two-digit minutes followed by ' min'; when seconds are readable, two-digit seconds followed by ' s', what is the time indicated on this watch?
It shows 8 h 57 min 35 s
